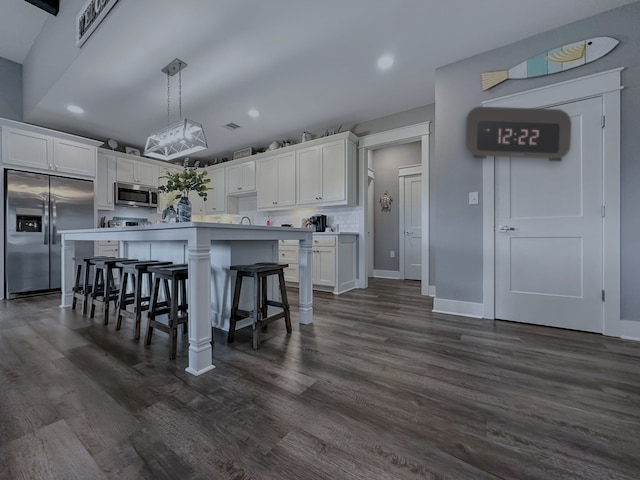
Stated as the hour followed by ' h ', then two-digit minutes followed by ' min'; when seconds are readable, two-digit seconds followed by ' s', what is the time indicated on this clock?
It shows 12 h 22 min
